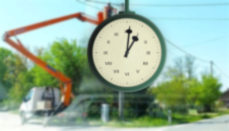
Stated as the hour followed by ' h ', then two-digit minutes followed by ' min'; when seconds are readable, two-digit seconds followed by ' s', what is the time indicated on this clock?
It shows 1 h 01 min
